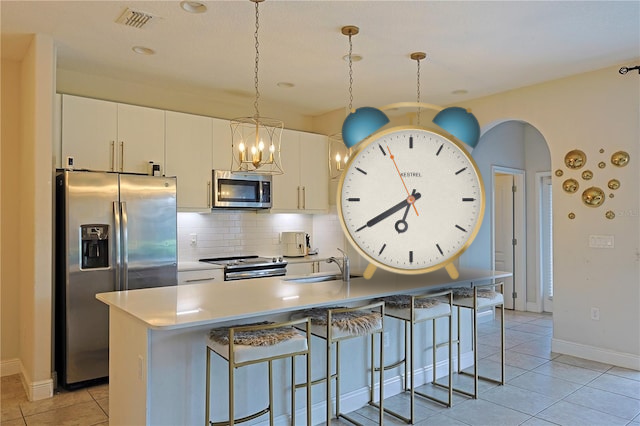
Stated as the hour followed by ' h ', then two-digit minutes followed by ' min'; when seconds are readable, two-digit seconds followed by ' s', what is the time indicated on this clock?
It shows 6 h 39 min 56 s
